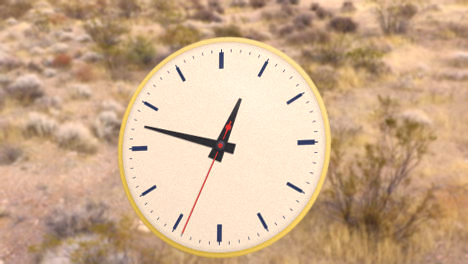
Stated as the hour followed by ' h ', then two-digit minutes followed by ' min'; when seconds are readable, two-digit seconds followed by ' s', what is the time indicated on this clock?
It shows 12 h 47 min 34 s
